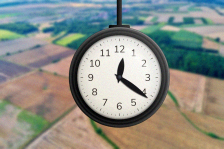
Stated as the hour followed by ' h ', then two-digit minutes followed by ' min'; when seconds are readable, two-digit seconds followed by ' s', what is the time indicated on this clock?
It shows 12 h 21 min
